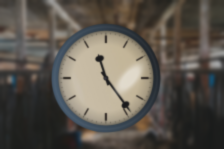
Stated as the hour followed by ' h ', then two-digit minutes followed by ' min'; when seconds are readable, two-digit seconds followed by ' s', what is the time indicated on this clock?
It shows 11 h 24 min
